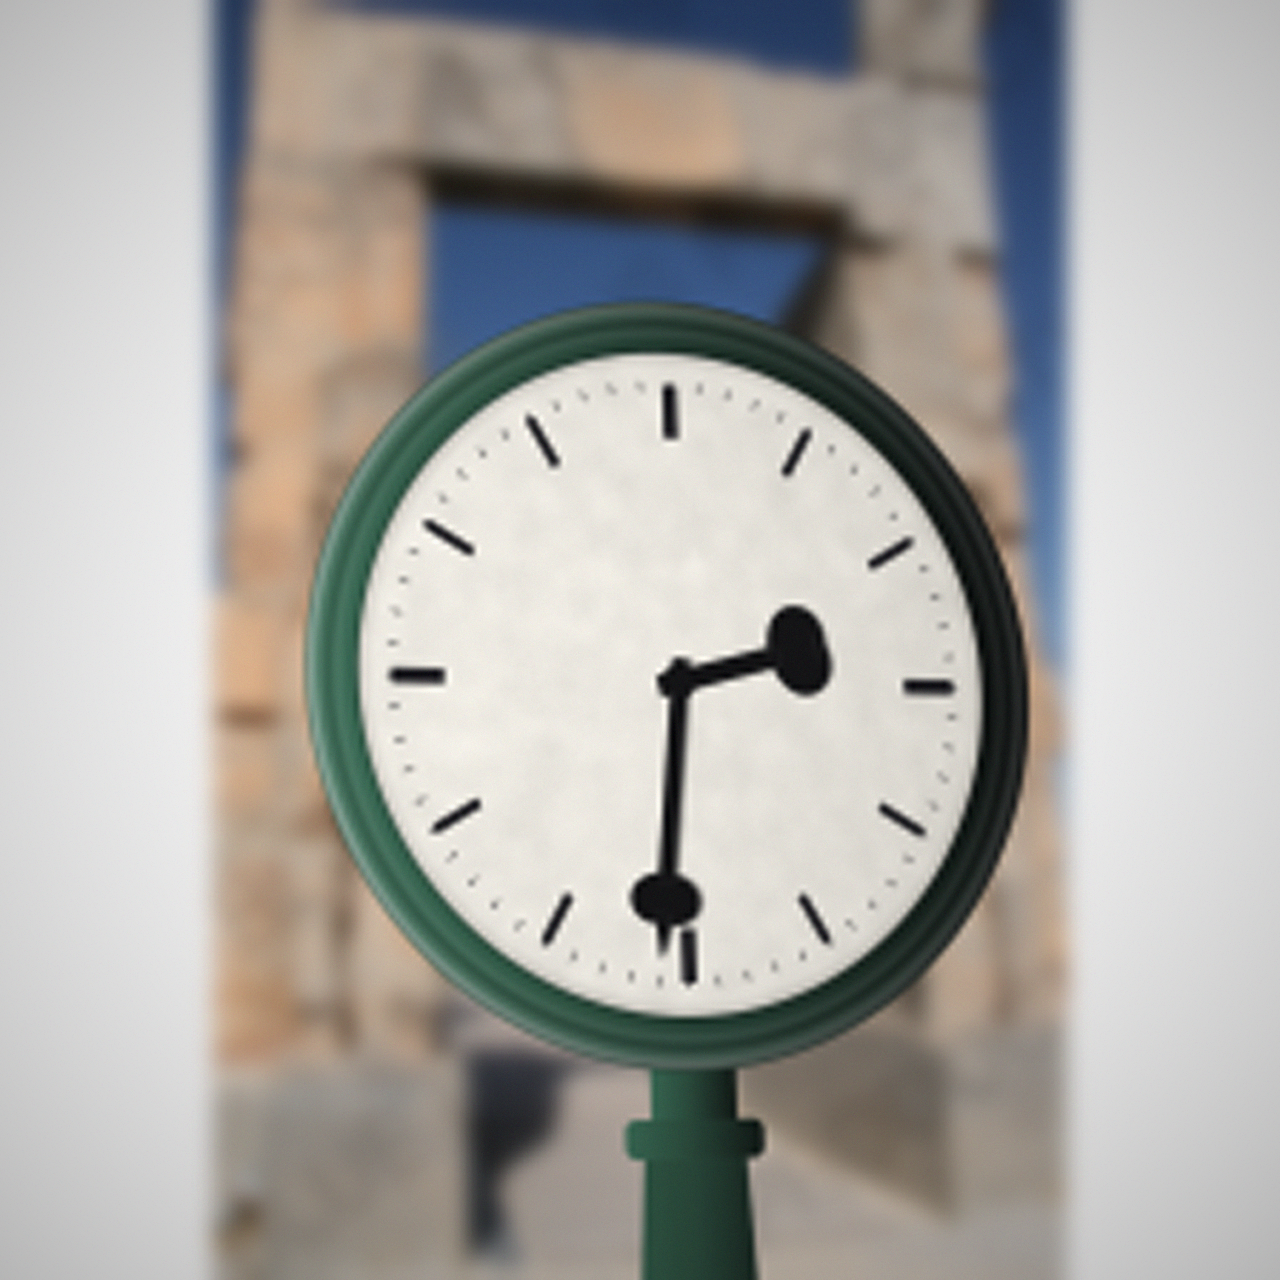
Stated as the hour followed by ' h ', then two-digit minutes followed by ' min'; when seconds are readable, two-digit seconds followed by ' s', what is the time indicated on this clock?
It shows 2 h 31 min
